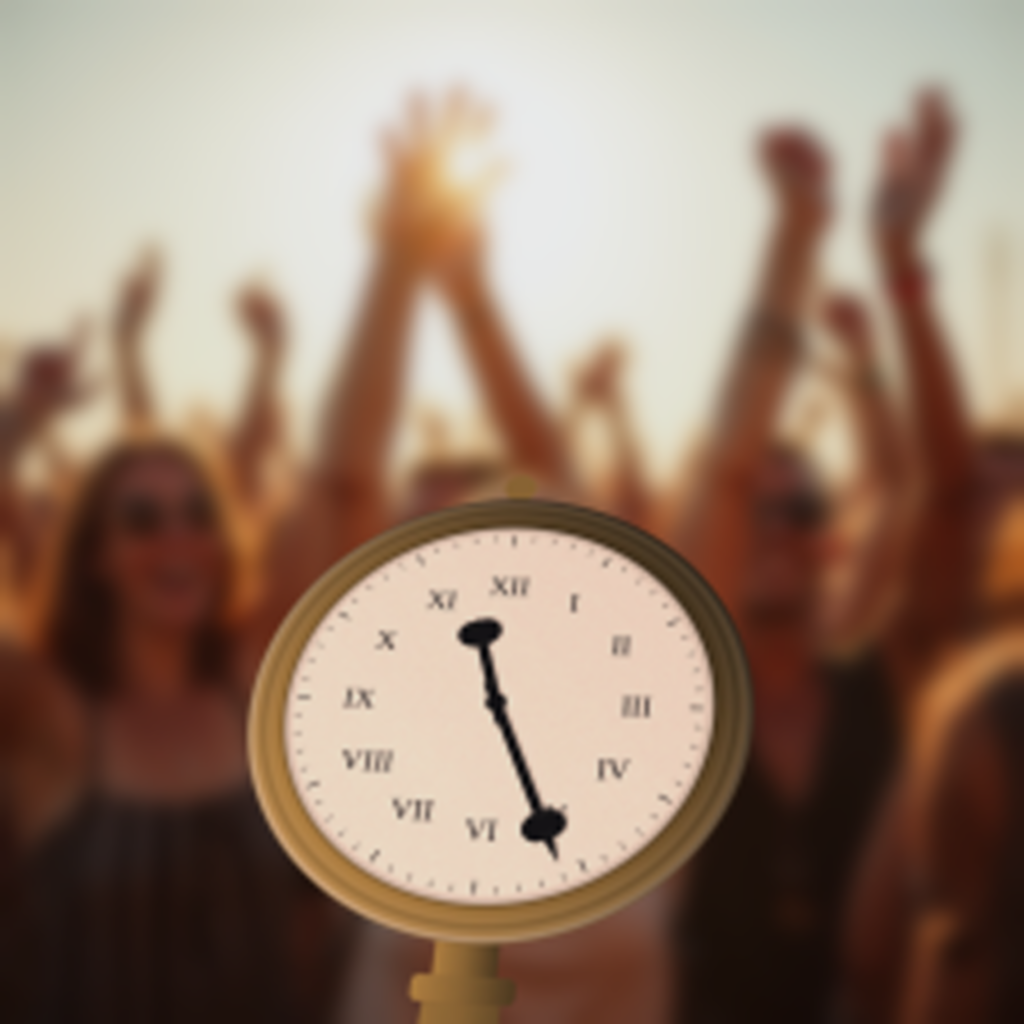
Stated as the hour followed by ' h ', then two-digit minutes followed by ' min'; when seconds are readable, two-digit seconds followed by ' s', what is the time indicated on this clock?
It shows 11 h 26 min
